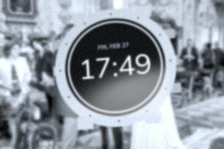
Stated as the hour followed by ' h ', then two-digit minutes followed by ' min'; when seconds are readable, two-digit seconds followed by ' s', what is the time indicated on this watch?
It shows 17 h 49 min
